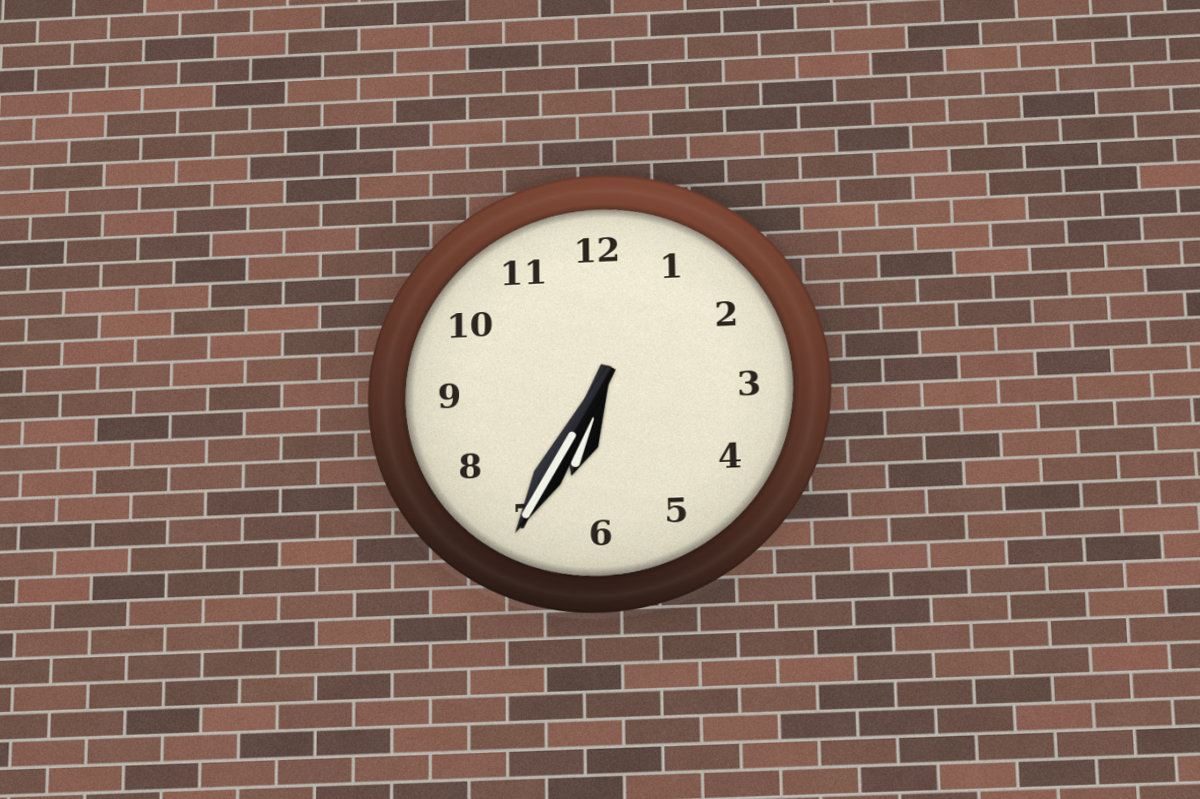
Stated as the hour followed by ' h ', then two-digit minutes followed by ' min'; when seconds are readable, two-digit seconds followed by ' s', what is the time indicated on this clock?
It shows 6 h 35 min
